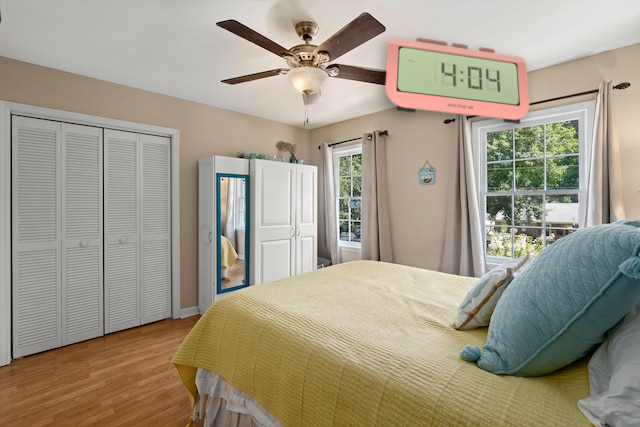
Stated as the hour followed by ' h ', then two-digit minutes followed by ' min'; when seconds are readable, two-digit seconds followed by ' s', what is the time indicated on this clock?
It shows 4 h 04 min
